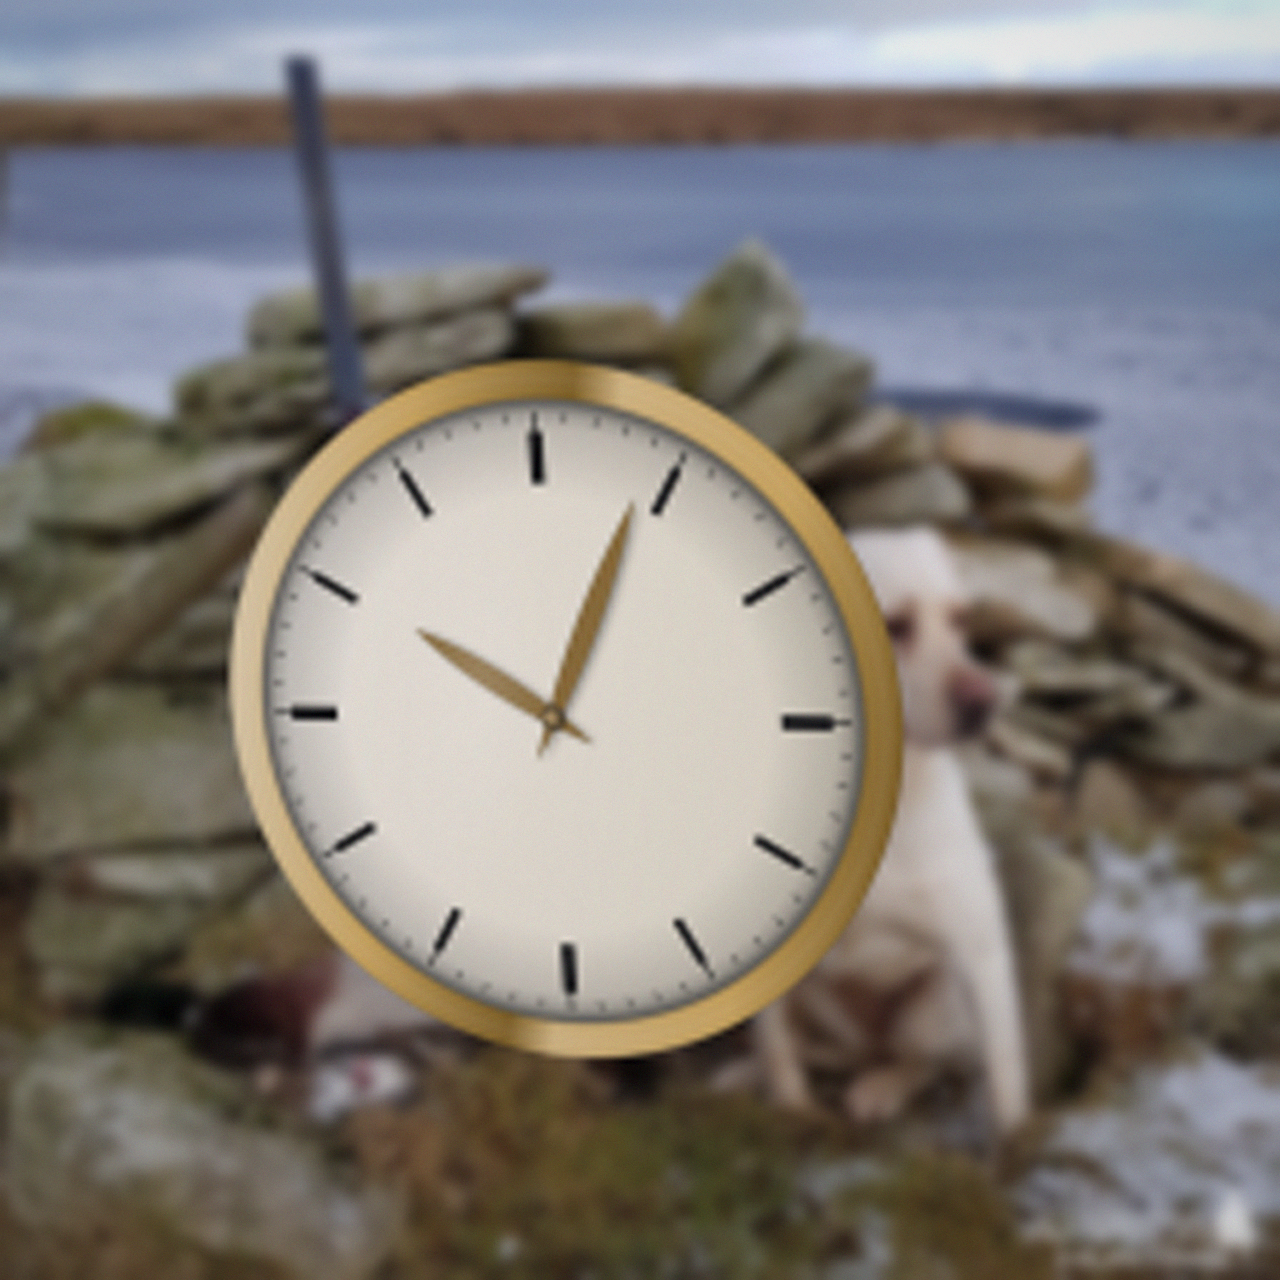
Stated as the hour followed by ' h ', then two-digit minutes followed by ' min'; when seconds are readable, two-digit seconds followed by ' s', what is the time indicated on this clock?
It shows 10 h 04 min
